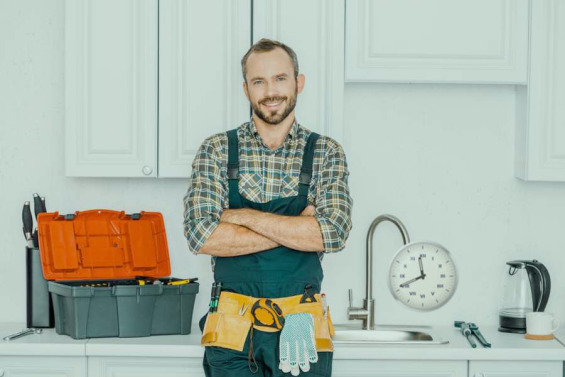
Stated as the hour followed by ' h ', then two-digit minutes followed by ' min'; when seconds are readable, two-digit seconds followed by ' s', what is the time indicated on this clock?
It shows 11 h 41 min
